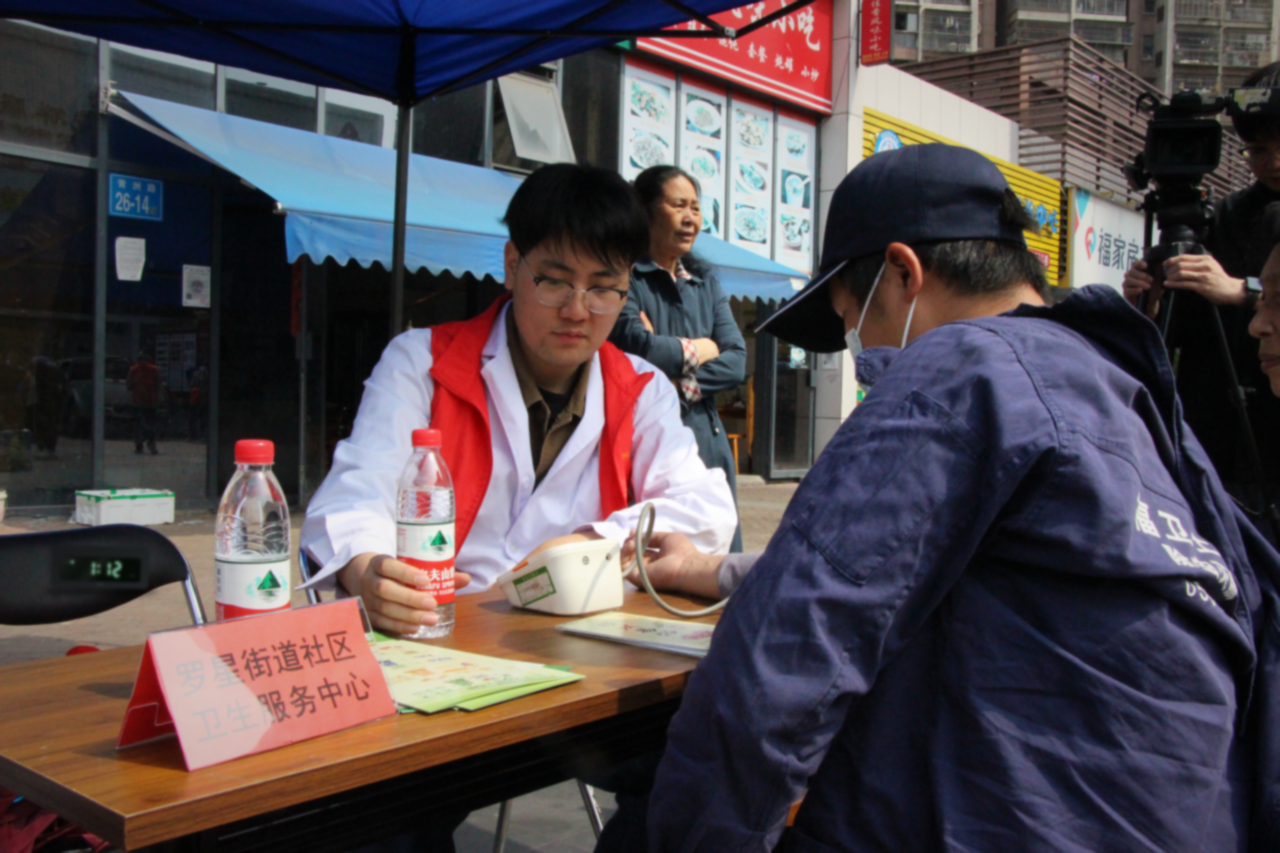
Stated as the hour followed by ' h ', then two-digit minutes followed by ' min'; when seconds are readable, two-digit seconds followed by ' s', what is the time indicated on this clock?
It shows 1 h 12 min
